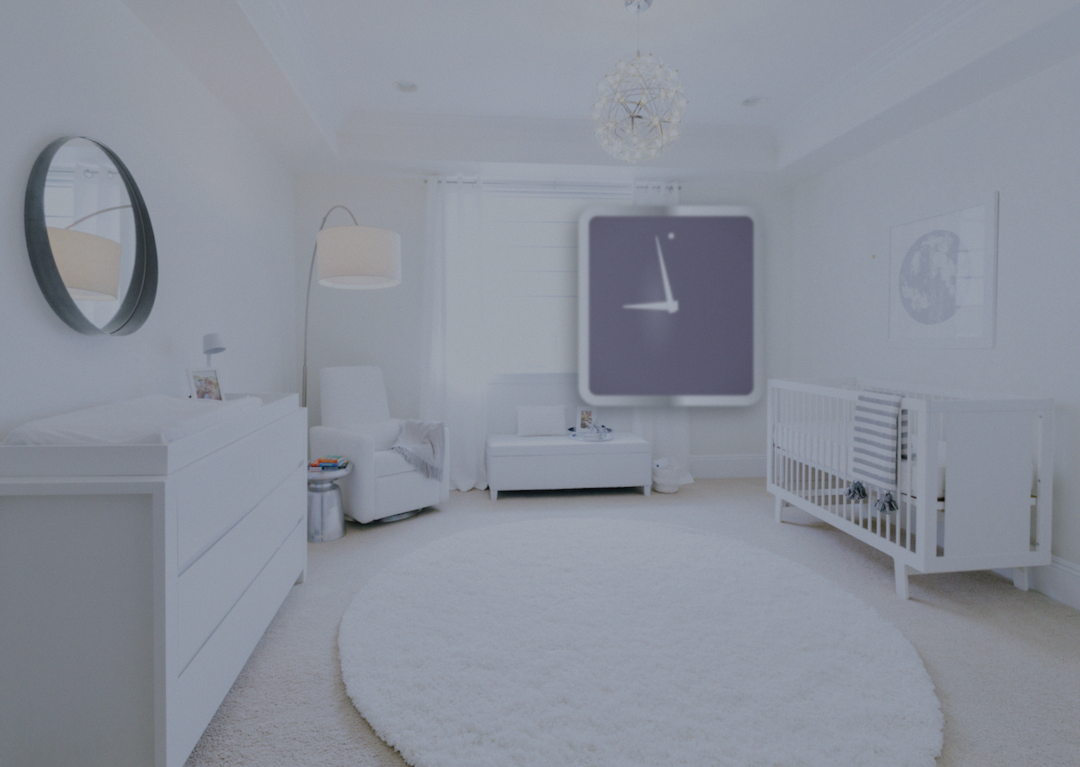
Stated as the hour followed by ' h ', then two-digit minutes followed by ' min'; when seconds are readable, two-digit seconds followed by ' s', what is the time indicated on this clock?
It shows 8 h 58 min
